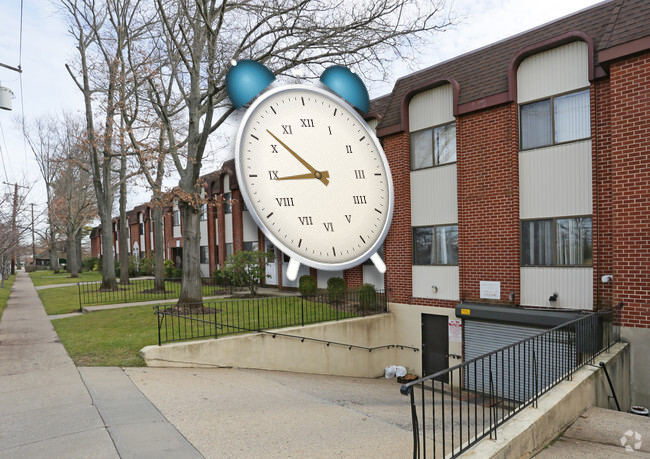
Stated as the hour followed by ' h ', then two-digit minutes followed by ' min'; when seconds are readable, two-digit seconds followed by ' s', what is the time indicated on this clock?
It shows 8 h 52 min
